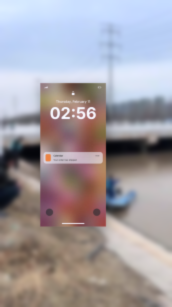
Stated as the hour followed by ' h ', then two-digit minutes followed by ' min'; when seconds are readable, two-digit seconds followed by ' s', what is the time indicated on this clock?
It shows 2 h 56 min
